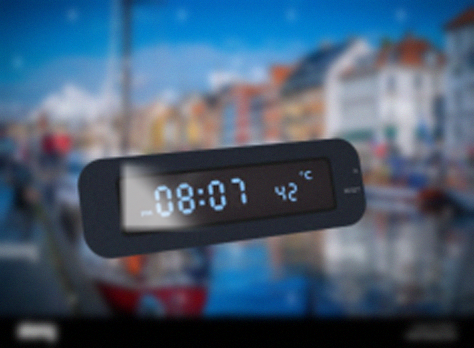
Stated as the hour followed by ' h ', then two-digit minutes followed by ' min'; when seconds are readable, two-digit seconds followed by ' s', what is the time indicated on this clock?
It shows 8 h 07 min
